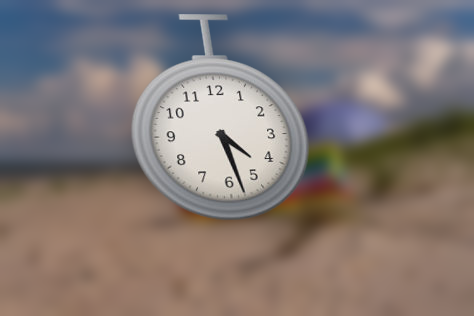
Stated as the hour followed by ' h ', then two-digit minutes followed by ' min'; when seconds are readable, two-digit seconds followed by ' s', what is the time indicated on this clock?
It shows 4 h 28 min
